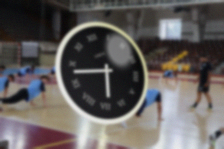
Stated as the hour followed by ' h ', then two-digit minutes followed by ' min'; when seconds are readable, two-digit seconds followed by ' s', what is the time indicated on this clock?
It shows 6 h 48 min
